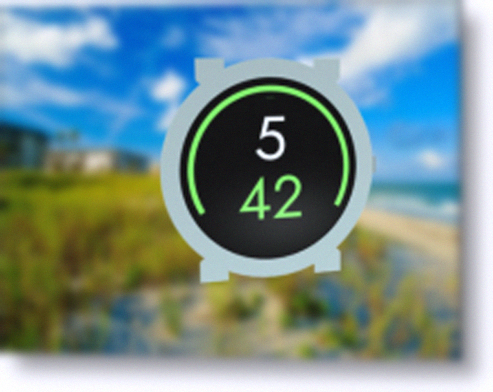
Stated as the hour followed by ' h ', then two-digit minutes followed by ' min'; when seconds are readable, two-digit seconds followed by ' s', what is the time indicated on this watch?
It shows 5 h 42 min
